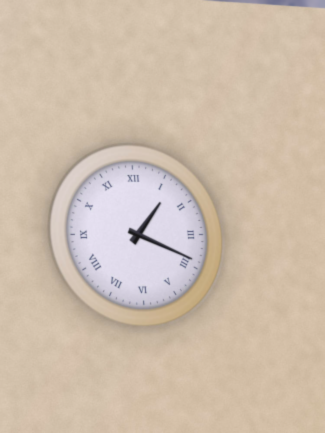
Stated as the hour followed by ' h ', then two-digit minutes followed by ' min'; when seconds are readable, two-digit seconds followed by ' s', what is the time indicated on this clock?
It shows 1 h 19 min
